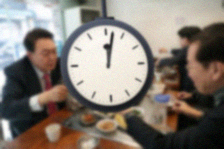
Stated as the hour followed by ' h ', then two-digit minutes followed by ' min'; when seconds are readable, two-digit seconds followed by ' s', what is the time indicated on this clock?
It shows 12 h 02 min
